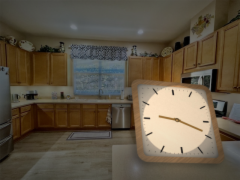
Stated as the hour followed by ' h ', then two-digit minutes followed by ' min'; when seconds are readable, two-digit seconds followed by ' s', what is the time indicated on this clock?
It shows 9 h 19 min
